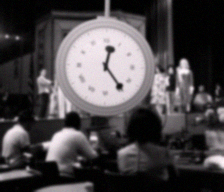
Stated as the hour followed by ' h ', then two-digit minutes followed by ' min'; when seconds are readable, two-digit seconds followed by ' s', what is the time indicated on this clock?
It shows 12 h 24 min
